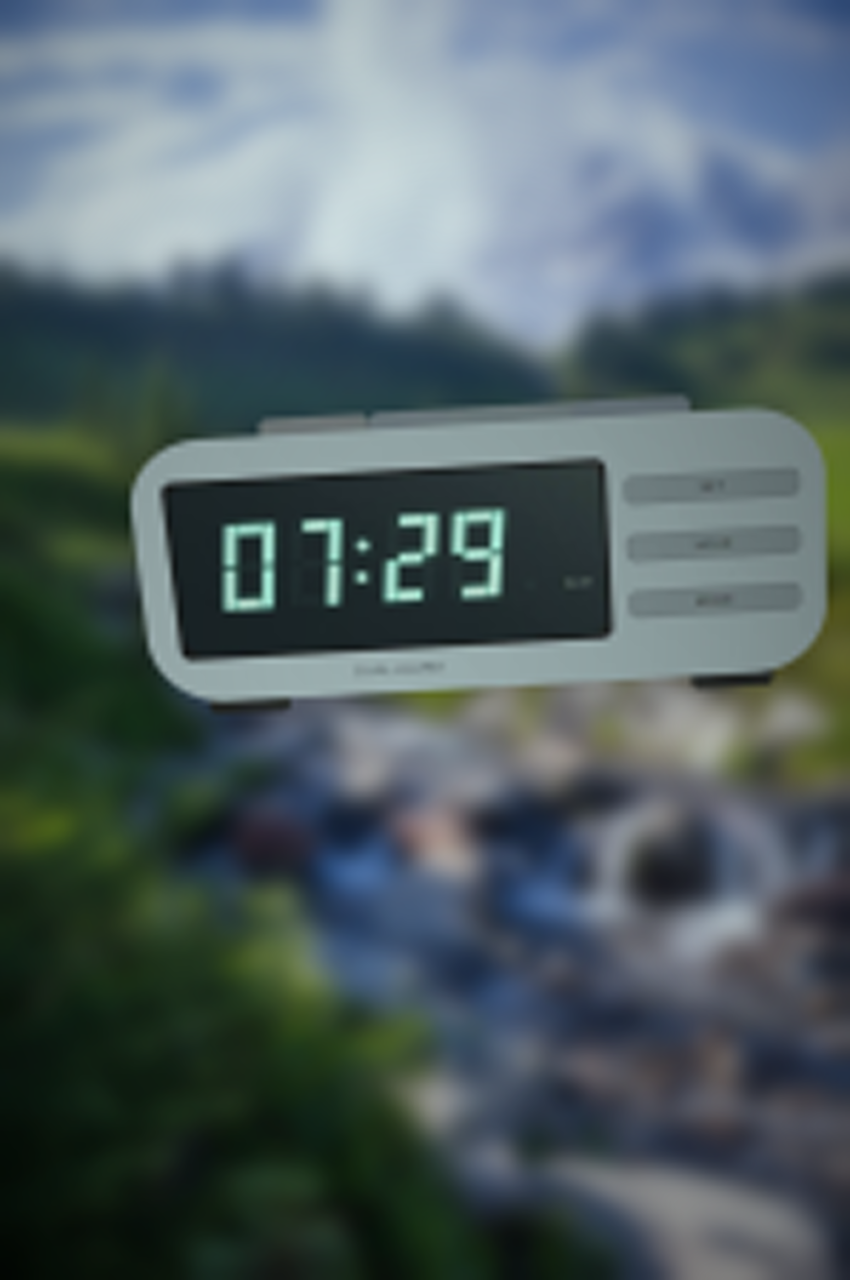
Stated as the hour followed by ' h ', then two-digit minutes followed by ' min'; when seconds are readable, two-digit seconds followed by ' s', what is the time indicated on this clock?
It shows 7 h 29 min
